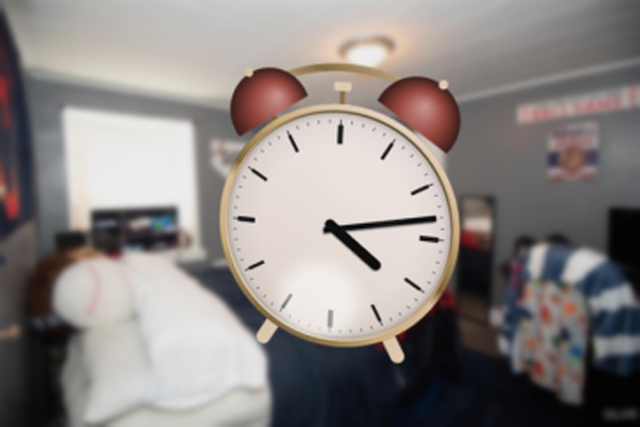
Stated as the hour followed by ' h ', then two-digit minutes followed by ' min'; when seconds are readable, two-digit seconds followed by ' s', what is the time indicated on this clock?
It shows 4 h 13 min
